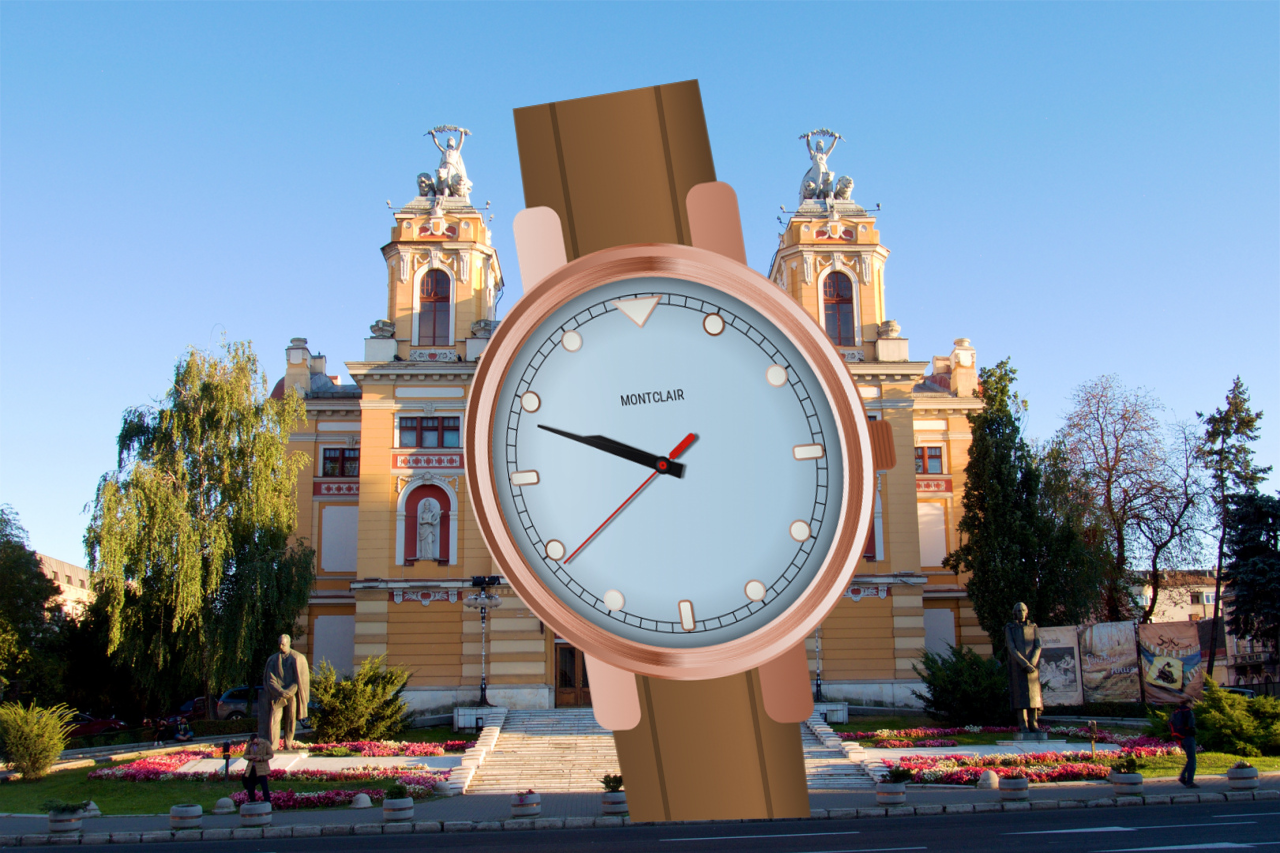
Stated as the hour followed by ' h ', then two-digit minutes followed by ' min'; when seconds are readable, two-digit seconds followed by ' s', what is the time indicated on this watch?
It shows 9 h 48 min 39 s
